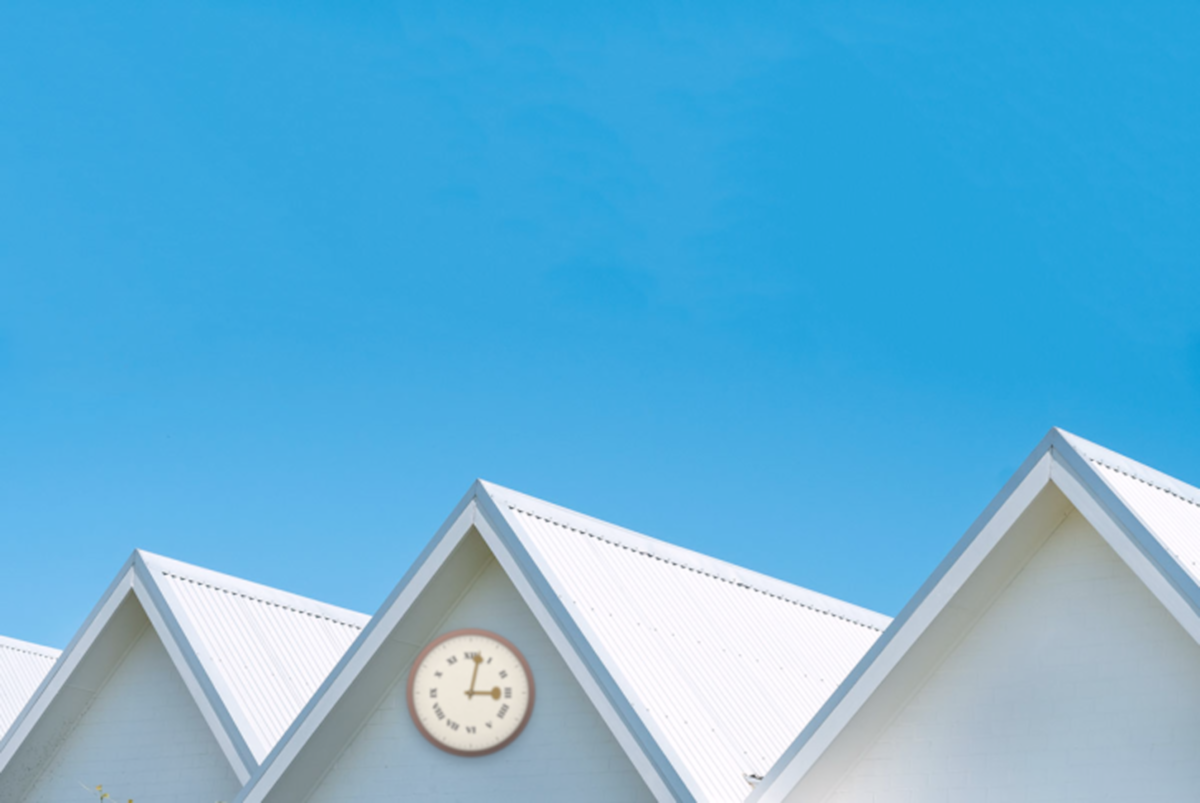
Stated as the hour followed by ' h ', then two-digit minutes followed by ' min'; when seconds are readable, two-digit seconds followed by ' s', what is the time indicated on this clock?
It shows 3 h 02 min
